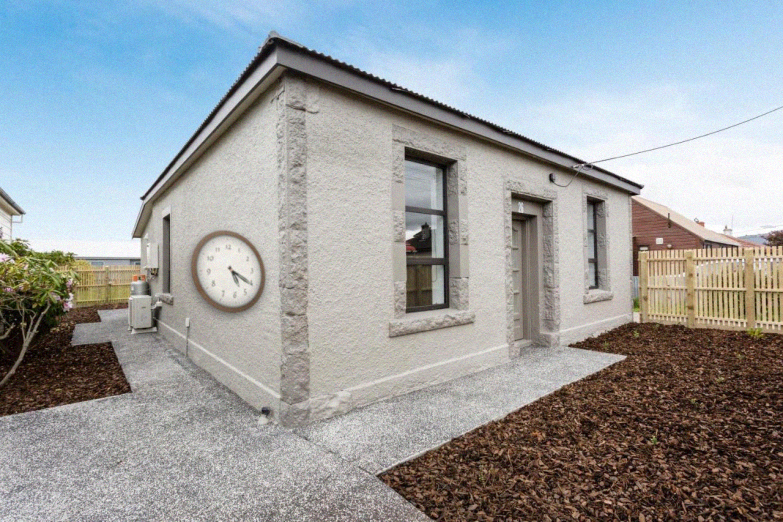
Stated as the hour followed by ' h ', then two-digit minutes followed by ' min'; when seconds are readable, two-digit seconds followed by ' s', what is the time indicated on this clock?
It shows 5 h 21 min
